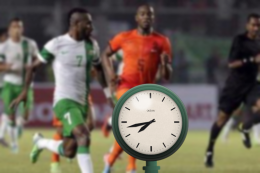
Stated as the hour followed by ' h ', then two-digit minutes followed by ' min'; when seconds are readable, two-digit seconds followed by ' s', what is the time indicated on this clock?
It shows 7 h 43 min
